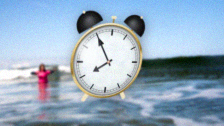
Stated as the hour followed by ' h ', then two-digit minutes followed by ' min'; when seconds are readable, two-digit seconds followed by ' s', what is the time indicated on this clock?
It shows 7 h 55 min
